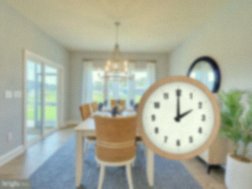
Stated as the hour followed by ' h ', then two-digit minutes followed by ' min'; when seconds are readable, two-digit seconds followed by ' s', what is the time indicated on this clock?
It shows 2 h 00 min
